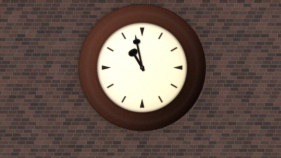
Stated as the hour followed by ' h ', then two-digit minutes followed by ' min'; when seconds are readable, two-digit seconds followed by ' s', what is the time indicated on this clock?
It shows 10 h 58 min
